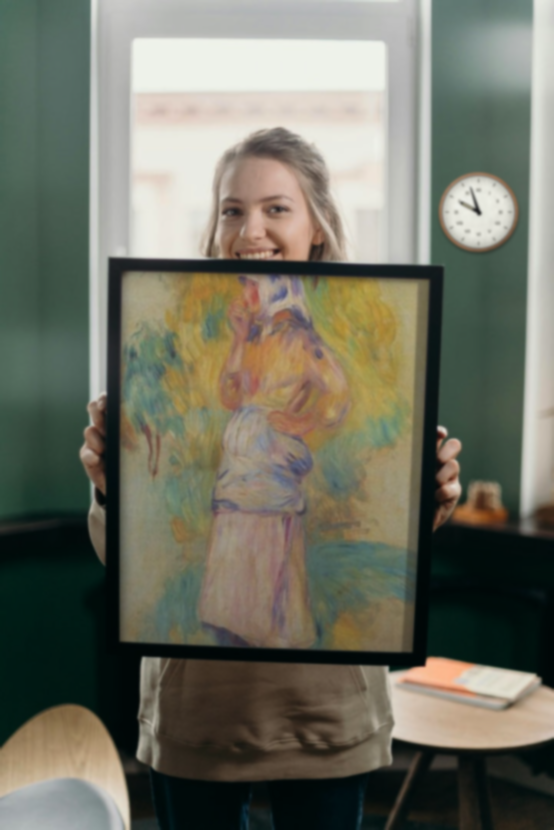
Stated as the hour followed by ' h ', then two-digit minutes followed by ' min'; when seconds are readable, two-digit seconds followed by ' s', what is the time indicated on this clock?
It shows 9 h 57 min
